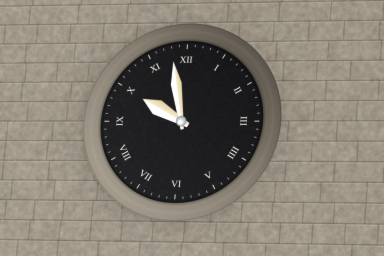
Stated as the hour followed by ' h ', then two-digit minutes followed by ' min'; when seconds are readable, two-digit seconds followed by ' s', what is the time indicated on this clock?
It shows 9 h 58 min
